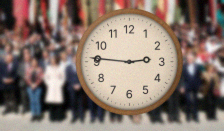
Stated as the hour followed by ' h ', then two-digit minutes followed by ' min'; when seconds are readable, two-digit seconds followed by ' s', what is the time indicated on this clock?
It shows 2 h 46 min
